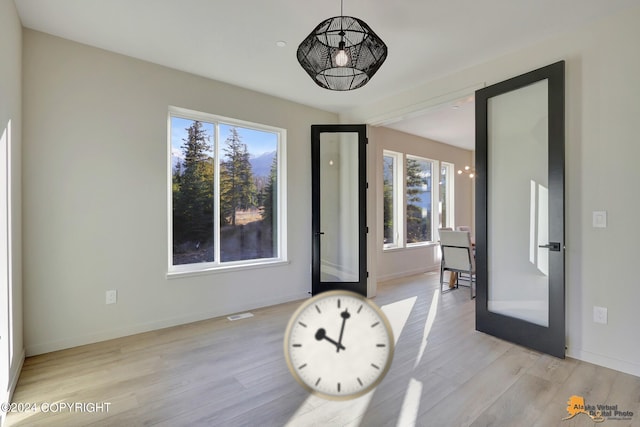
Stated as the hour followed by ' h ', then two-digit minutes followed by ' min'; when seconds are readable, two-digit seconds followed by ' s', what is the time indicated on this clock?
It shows 10 h 02 min
